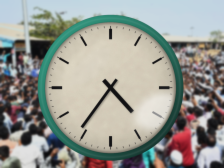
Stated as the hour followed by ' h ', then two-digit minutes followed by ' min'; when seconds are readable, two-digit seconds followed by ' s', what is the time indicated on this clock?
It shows 4 h 36 min
